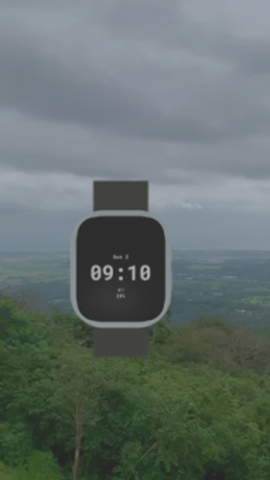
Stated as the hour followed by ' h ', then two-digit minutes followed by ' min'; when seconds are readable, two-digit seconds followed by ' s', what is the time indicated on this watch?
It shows 9 h 10 min
